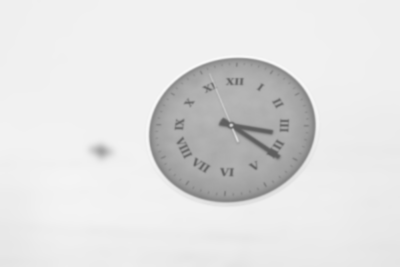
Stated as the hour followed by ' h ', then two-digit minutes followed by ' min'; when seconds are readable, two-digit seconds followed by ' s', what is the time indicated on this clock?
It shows 3 h 20 min 56 s
